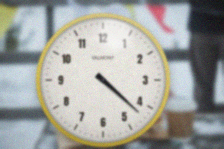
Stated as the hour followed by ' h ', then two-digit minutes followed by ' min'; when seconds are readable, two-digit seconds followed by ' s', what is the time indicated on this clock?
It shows 4 h 22 min
